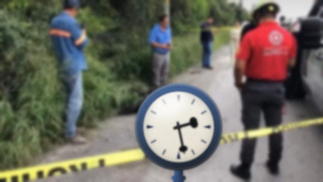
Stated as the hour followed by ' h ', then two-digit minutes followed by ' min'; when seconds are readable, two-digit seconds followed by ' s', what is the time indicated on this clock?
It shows 2 h 28 min
